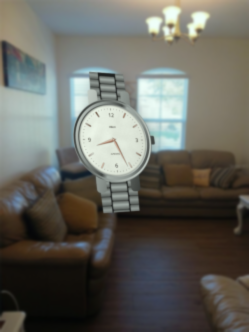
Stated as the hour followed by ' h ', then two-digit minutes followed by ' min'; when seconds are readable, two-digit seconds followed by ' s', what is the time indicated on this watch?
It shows 8 h 26 min
